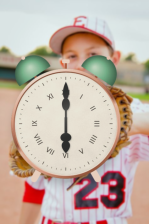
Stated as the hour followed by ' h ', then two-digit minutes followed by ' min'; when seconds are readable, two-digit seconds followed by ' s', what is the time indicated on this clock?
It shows 6 h 00 min
